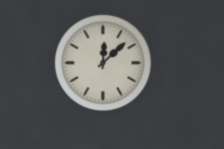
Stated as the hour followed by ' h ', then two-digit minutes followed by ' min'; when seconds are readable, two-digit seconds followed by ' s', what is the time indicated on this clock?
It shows 12 h 08 min
